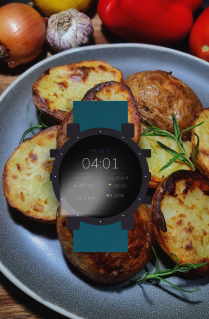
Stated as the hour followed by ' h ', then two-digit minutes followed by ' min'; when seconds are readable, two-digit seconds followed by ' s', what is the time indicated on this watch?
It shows 4 h 01 min
